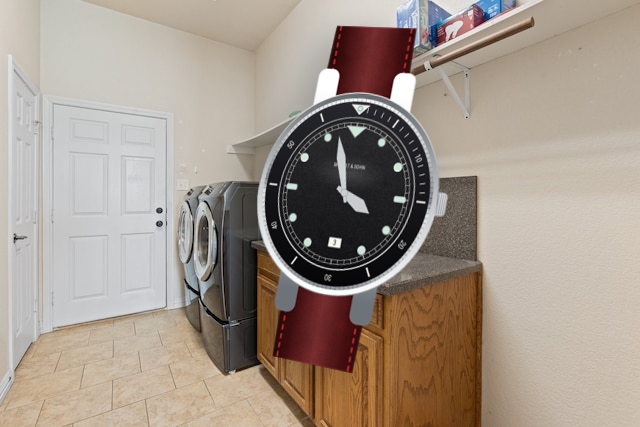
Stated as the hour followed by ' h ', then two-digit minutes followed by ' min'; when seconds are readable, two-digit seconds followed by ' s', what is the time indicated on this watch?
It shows 3 h 57 min
